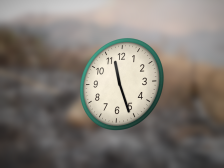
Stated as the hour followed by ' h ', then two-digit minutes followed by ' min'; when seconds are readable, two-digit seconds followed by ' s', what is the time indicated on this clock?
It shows 11 h 26 min
